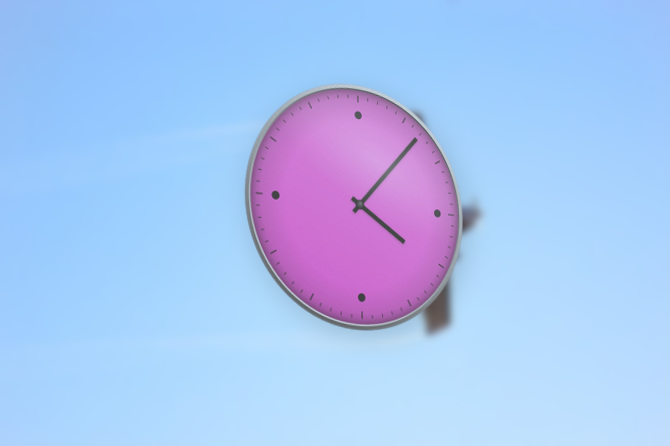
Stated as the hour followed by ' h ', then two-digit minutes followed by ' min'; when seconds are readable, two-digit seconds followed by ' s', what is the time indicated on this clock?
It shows 4 h 07 min
